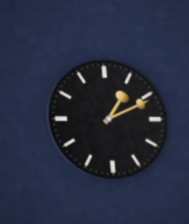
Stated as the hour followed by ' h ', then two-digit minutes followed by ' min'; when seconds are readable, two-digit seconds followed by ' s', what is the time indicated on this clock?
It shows 1 h 11 min
